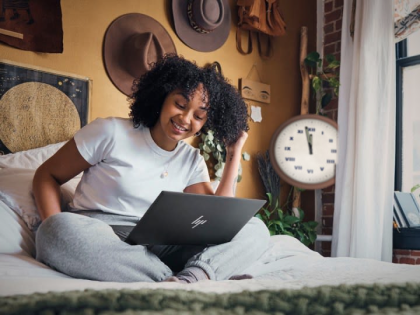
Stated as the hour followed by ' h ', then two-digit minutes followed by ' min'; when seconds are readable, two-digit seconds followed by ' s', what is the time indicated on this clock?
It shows 11 h 58 min
